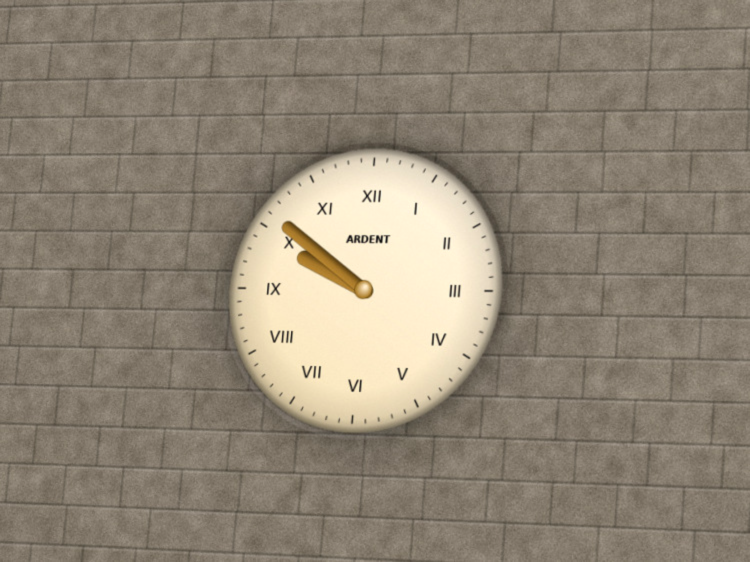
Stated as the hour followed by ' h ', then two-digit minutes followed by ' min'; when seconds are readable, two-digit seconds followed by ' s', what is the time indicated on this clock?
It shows 9 h 51 min
